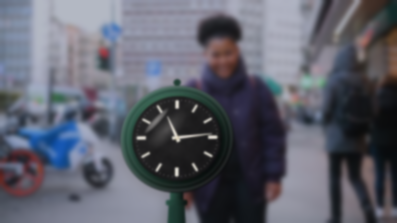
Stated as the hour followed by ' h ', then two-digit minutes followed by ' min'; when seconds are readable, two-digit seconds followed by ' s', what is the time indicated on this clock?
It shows 11 h 14 min
